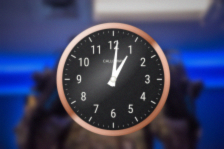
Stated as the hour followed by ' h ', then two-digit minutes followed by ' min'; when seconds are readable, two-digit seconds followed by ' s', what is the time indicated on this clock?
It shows 1 h 01 min
